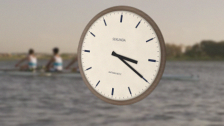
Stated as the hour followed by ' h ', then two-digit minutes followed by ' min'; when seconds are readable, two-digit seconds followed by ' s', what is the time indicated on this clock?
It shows 3 h 20 min
